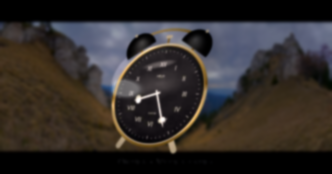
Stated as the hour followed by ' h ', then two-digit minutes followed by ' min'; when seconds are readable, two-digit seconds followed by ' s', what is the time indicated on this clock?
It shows 8 h 26 min
